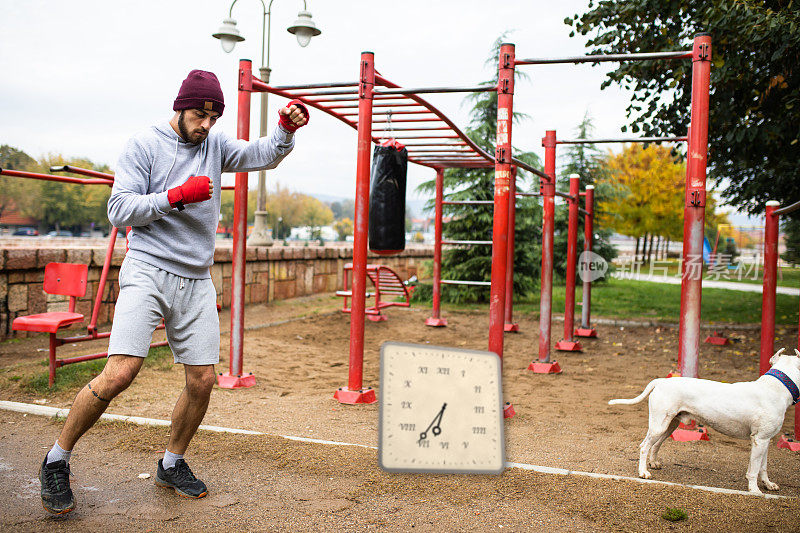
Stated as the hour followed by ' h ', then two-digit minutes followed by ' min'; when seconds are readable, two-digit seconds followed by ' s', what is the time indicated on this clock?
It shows 6 h 36 min
